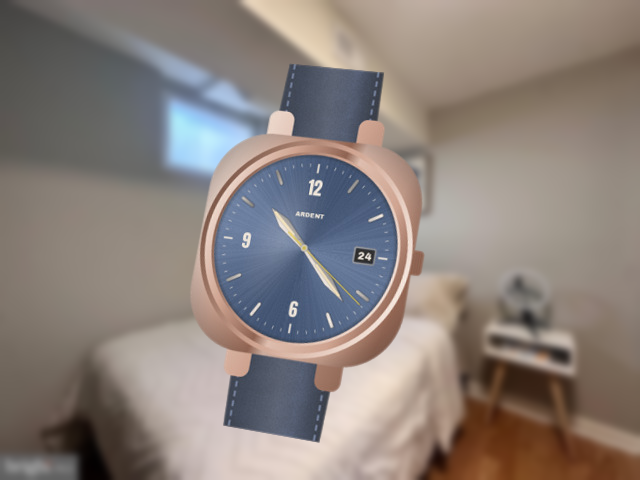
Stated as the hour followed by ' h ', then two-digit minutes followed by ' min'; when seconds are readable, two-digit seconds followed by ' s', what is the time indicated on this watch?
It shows 10 h 22 min 21 s
